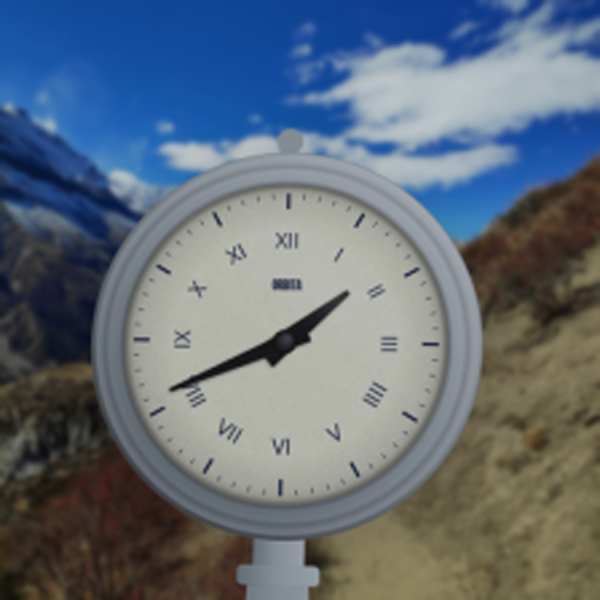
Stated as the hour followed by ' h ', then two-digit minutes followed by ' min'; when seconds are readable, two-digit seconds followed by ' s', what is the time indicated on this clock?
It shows 1 h 41 min
